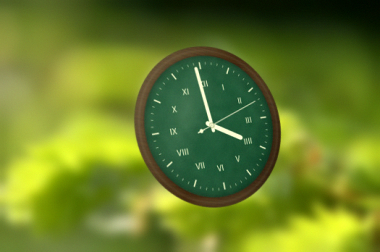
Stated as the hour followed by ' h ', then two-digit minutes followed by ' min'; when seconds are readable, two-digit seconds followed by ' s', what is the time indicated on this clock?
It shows 3 h 59 min 12 s
